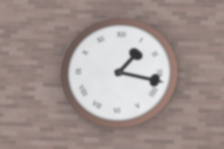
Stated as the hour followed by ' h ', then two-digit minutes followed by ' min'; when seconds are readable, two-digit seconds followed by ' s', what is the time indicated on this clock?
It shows 1 h 17 min
